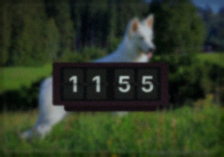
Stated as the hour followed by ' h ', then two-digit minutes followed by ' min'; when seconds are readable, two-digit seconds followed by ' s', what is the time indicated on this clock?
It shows 11 h 55 min
